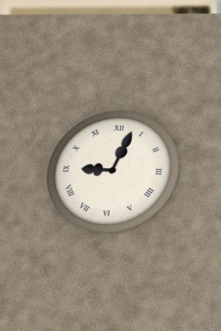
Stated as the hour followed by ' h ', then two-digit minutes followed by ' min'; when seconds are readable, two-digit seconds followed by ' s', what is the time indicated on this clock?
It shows 9 h 03 min
